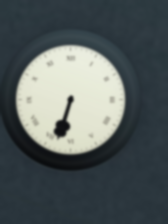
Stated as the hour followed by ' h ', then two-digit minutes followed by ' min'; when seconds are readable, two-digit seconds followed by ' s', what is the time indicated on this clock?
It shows 6 h 33 min
